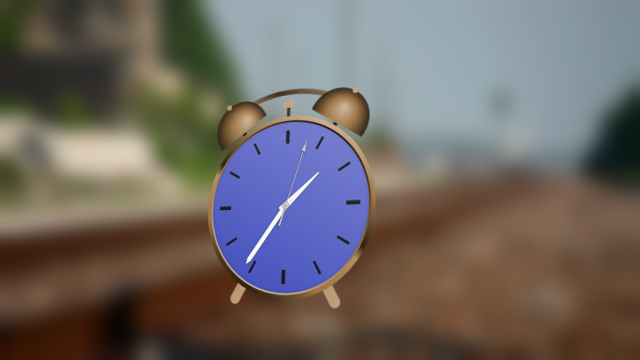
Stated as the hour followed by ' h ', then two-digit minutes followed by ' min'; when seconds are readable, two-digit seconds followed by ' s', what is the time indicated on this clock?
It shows 1 h 36 min 03 s
